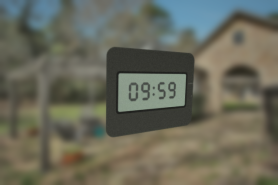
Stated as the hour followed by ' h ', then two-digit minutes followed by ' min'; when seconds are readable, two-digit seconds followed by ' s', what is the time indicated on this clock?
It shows 9 h 59 min
